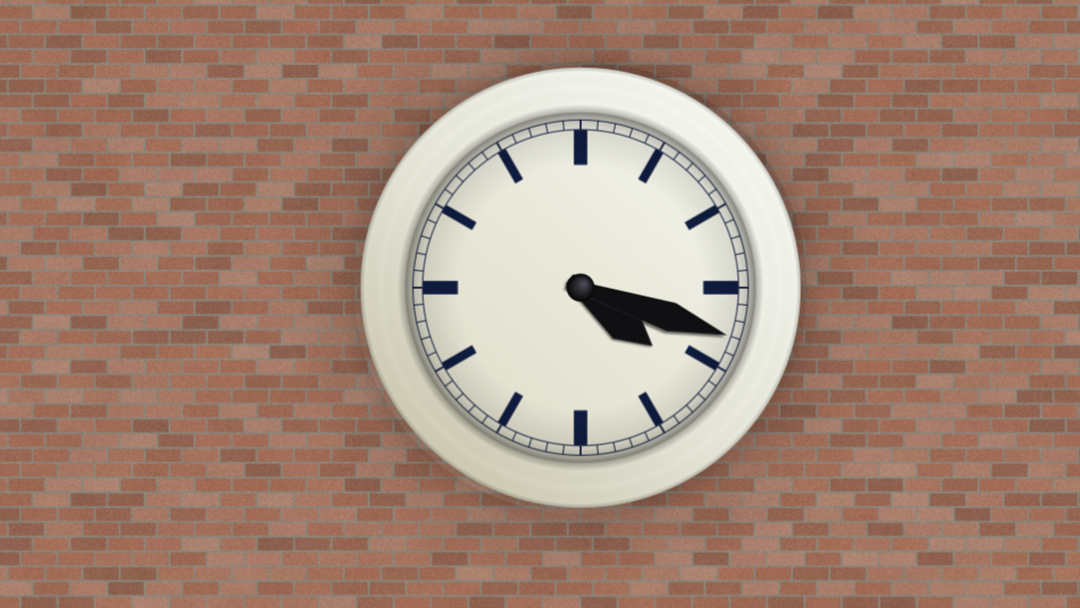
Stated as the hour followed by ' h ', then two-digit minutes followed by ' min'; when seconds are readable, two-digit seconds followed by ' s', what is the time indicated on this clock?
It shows 4 h 18 min
